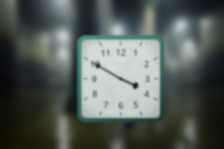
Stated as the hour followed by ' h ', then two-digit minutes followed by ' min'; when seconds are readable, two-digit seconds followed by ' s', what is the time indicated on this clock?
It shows 3 h 50 min
